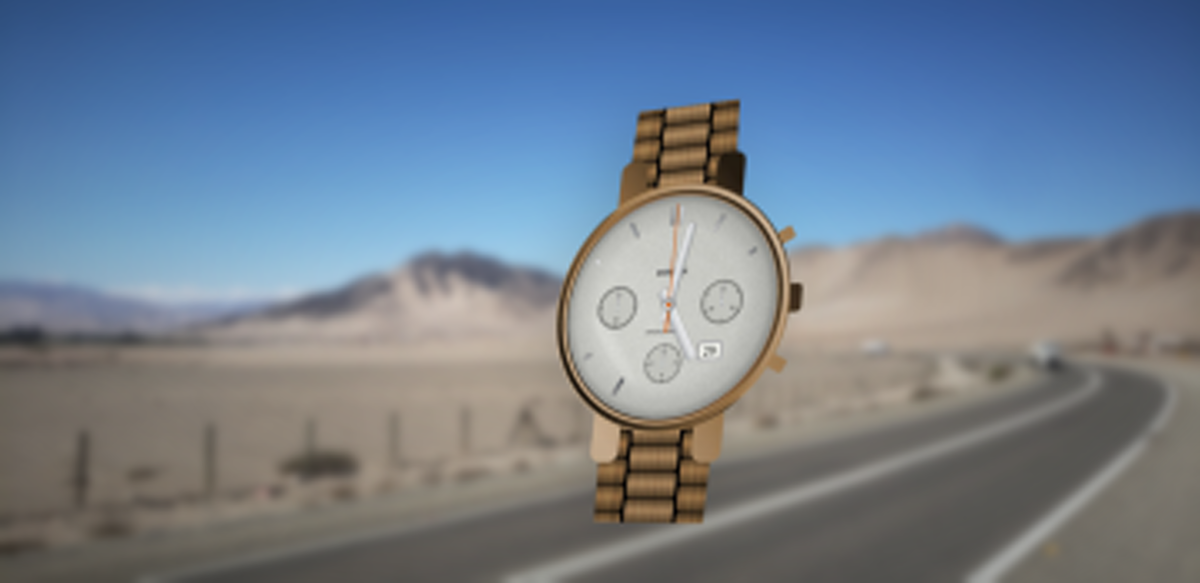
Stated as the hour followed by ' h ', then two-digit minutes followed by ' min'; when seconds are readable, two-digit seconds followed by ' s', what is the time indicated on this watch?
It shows 5 h 02 min
